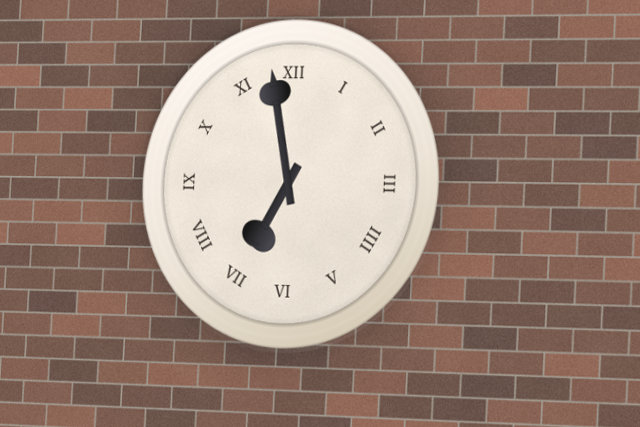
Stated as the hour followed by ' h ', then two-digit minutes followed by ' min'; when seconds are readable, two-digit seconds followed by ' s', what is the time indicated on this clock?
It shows 6 h 58 min
